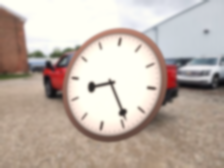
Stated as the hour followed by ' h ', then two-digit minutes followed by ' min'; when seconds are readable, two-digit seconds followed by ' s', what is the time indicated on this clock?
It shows 8 h 24 min
